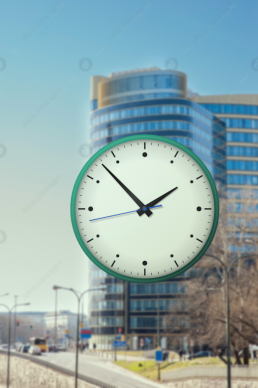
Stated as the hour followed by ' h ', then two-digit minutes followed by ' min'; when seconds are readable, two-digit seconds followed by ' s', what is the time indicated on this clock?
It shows 1 h 52 min 43 s
